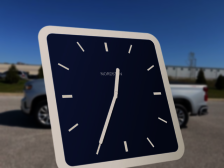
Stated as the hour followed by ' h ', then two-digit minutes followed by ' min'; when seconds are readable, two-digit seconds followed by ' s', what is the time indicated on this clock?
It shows 12 h 35 min
